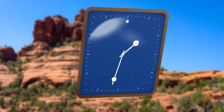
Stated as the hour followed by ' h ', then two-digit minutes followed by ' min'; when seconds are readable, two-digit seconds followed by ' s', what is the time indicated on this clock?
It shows 1 h 32 min
